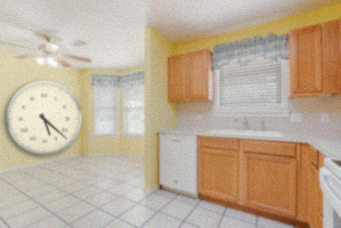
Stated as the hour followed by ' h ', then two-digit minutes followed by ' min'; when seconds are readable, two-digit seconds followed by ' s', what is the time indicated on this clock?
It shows 5 h 22 min
